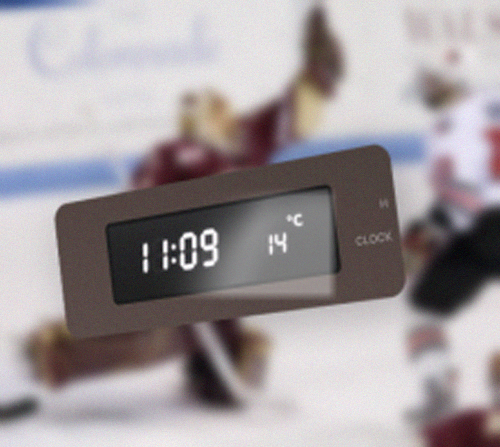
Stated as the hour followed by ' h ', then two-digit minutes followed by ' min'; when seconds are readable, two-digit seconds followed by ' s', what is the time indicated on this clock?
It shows 11 h 09 min
